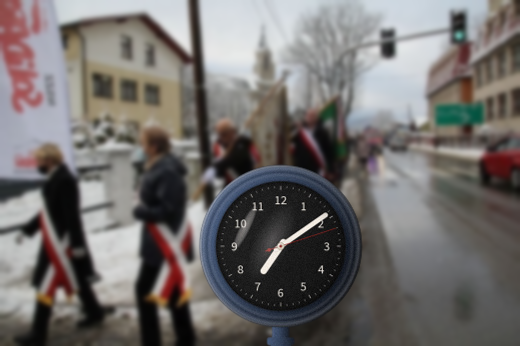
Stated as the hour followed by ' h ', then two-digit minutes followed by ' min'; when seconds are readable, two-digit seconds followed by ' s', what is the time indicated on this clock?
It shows 7 h 09 min 12 s
